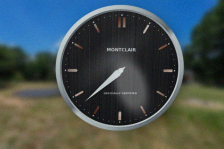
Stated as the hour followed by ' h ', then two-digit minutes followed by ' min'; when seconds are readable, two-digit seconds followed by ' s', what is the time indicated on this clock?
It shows 7 h 38 min
